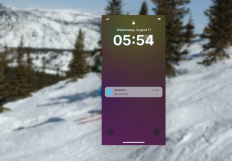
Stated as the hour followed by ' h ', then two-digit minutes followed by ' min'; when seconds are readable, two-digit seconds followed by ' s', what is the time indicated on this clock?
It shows 5 h 54 min
